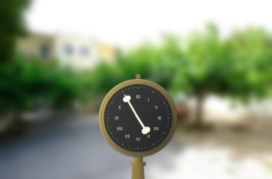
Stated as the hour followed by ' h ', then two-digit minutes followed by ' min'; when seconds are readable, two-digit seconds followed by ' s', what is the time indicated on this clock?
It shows 4 h 55 min
